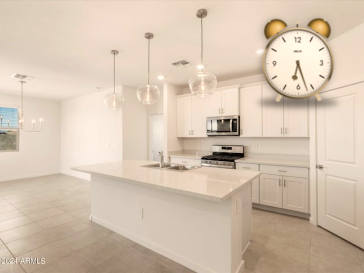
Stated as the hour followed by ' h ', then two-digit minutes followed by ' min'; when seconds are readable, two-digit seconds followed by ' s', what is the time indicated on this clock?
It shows 6 h 27 min
